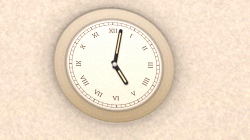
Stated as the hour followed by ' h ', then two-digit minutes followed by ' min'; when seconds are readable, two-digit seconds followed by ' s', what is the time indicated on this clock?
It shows 5 h 02 min
